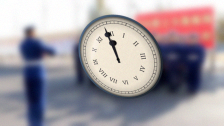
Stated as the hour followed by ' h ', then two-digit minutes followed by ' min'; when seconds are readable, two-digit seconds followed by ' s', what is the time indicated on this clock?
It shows 11 h 59 min
